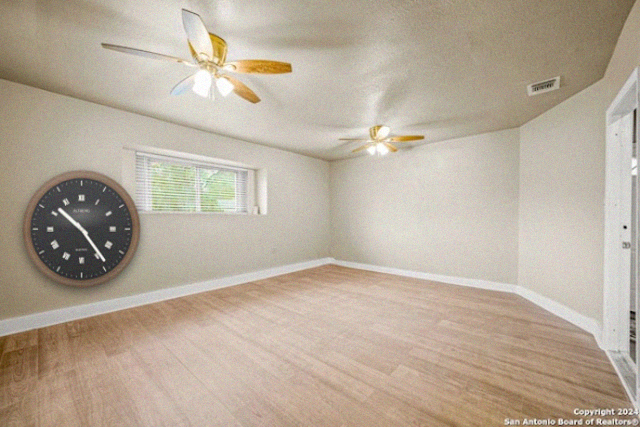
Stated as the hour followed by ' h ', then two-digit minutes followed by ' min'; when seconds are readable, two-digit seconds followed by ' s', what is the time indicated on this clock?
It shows 10 h 24 min
